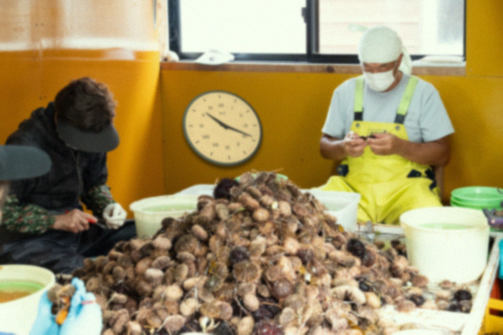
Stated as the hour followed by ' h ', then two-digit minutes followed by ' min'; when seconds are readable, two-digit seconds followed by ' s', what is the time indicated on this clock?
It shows 10 h 19 min
